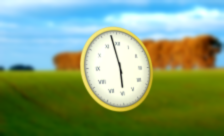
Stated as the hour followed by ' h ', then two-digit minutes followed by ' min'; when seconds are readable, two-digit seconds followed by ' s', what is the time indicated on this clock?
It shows 5 h 58 min
